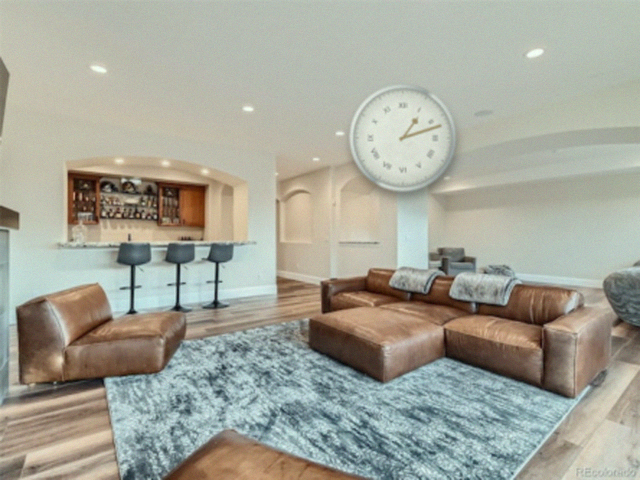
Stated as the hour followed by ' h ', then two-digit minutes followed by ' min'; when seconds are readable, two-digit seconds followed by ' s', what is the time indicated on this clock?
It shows 1 h 12 min
